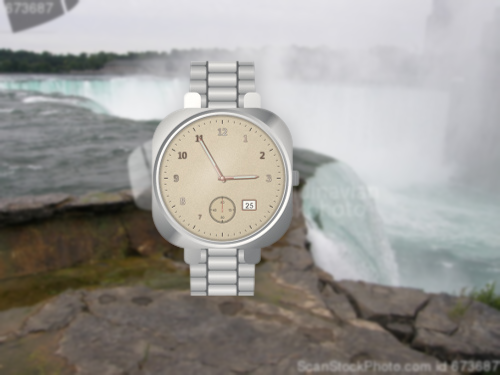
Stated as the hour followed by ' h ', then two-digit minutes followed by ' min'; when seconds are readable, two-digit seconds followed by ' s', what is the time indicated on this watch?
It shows 2 h 55 min
